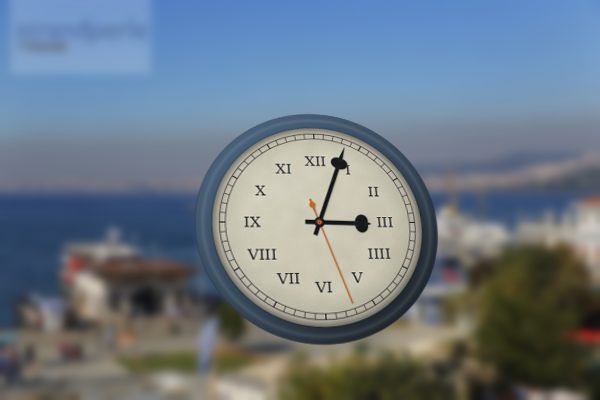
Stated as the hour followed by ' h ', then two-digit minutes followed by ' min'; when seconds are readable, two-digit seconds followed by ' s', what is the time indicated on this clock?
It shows 3 h 03 min 27 s
